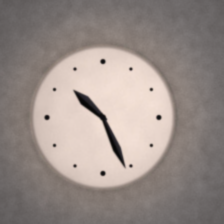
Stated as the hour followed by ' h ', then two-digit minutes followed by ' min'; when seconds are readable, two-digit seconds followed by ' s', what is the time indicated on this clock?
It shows 10 h 26 min
